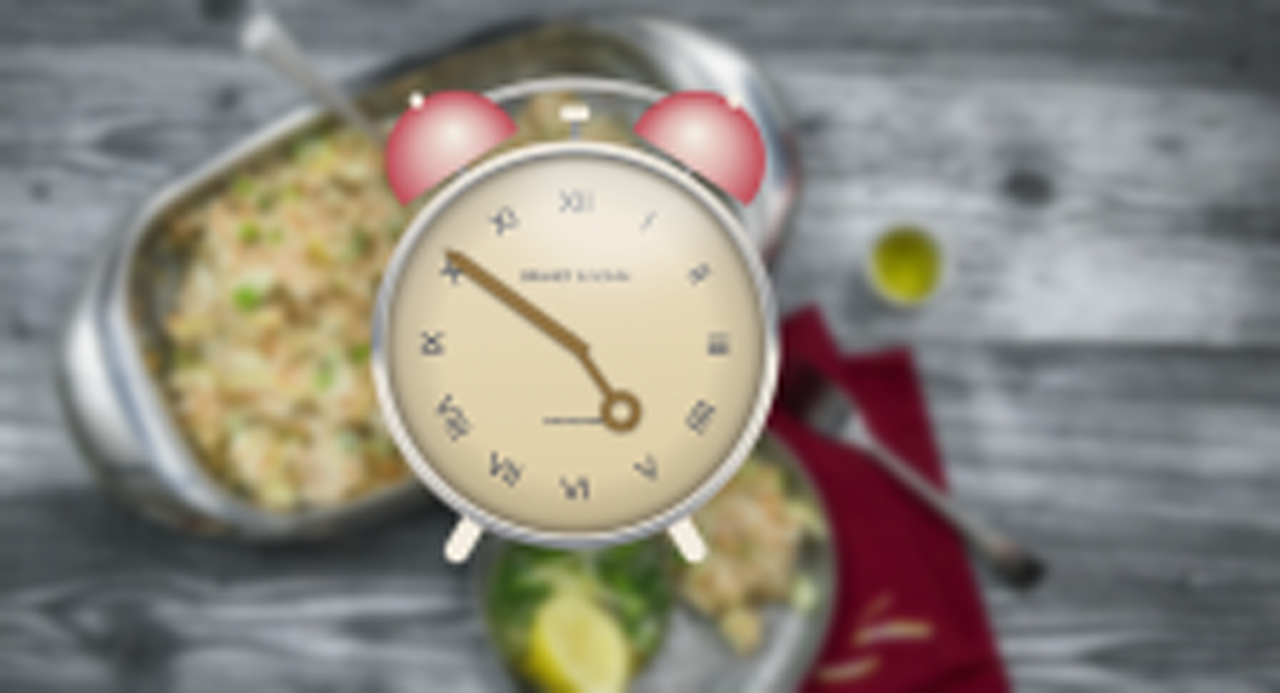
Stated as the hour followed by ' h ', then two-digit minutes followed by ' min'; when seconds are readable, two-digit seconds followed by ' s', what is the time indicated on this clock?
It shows 4 h 51 min
